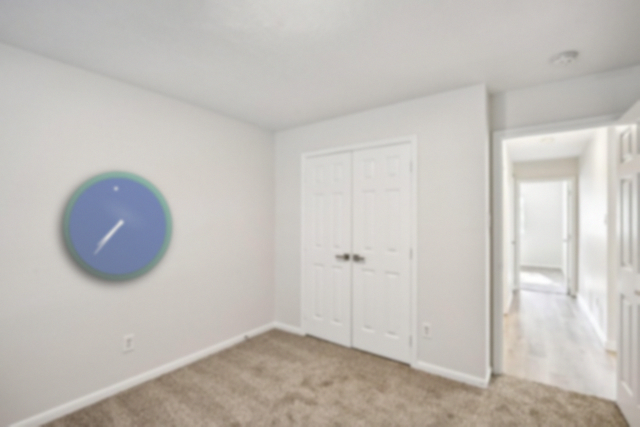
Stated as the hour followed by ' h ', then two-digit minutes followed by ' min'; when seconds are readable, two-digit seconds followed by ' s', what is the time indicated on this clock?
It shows 7 h 37 min
